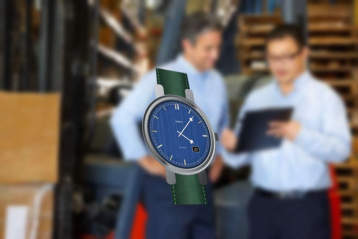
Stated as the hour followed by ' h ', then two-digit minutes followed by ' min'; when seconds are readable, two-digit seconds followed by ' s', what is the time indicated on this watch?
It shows 4 h 07 min
